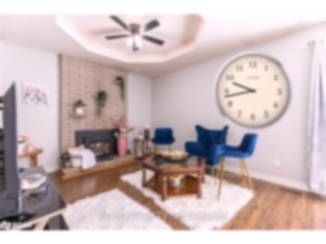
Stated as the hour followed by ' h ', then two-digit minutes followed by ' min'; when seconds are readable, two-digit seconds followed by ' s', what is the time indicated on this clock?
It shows 9 h 43 min
